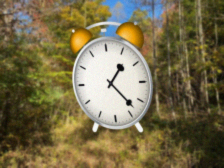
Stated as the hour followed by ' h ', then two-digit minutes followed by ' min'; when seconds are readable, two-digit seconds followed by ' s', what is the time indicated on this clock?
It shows 1 h 23 min
